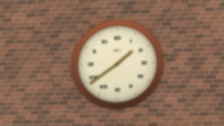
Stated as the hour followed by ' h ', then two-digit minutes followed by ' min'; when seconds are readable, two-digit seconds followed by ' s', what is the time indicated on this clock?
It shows 1 h 39 min
